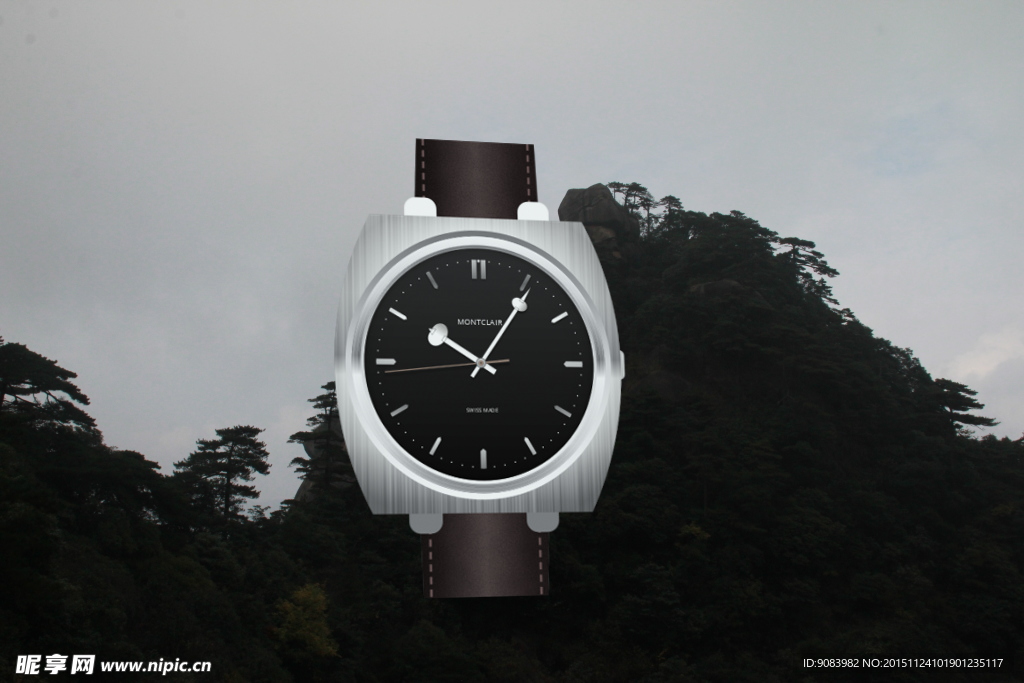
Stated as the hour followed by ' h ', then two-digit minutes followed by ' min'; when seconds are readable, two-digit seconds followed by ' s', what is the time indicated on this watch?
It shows 10 h 05 min 44 s
